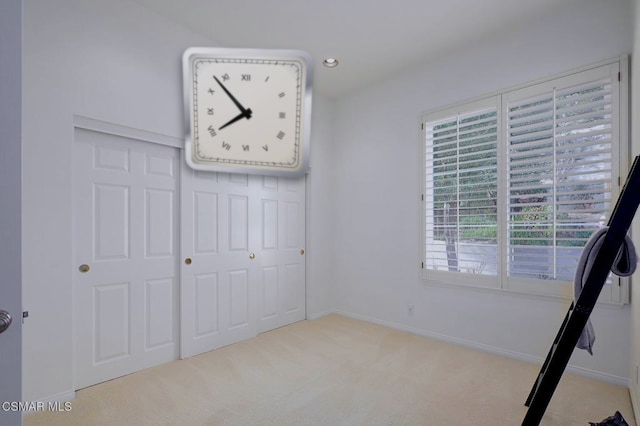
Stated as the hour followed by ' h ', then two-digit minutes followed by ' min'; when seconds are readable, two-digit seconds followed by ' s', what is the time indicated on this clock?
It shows 7 h 53 min
